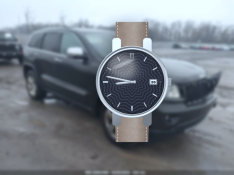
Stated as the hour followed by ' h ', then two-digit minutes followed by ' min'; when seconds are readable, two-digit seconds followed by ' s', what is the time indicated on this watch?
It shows 8 h 47 min
